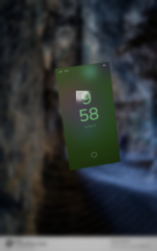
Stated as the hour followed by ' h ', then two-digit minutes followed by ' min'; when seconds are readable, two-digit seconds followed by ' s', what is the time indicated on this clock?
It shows 9 h 58 min
